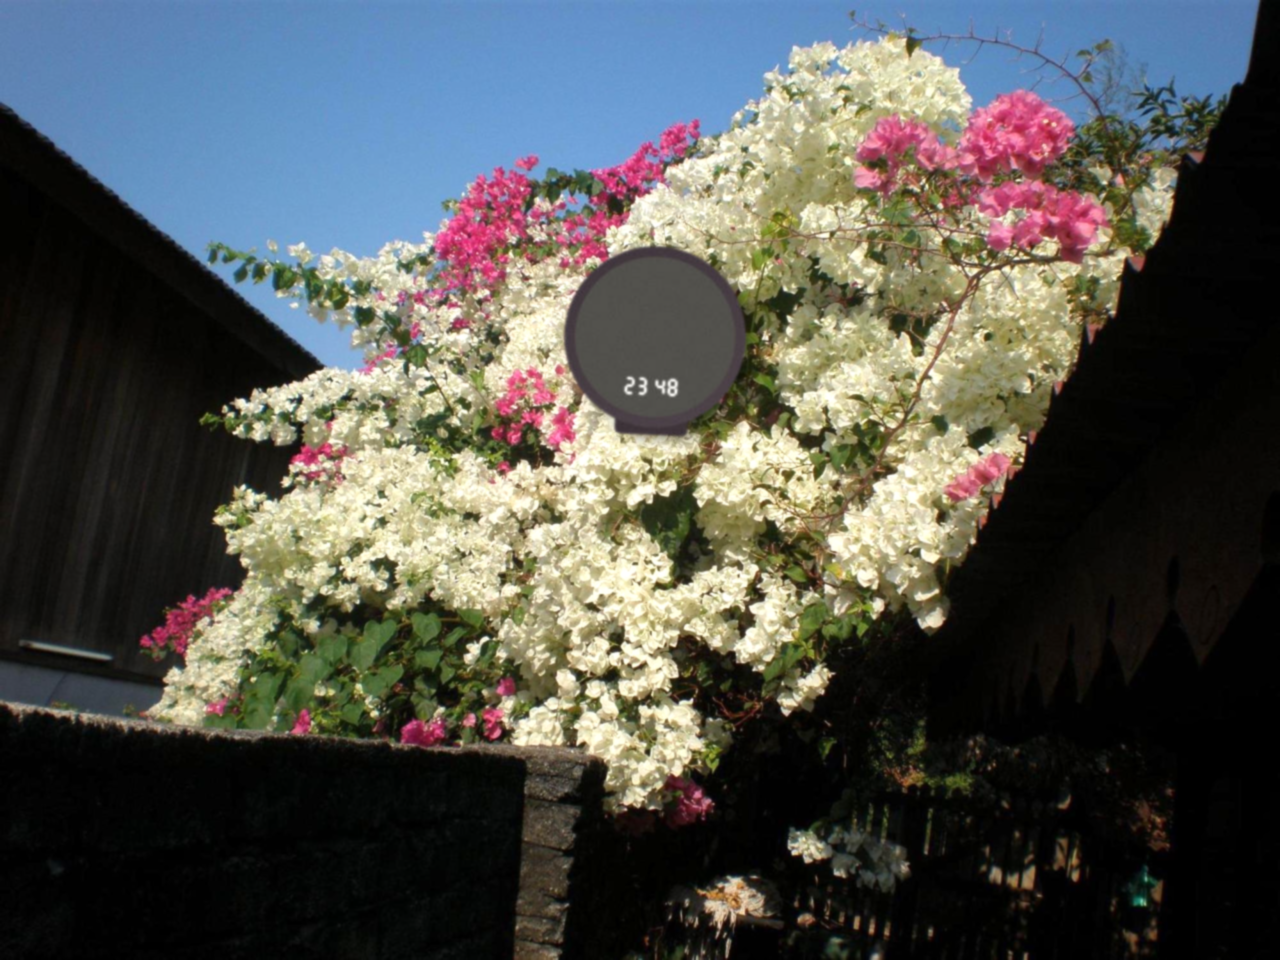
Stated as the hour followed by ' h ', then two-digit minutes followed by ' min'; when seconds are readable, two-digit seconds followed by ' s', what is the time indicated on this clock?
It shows 23 h 48 min
